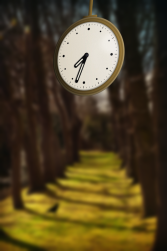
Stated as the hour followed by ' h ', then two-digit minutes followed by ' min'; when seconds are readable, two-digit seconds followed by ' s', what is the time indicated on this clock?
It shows 7 h 33 min
